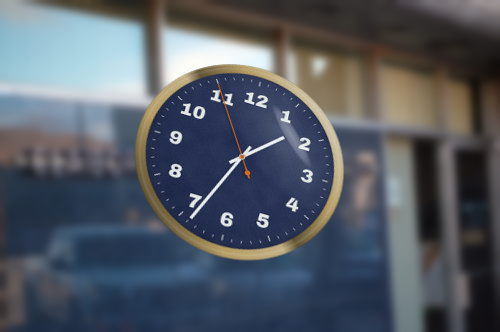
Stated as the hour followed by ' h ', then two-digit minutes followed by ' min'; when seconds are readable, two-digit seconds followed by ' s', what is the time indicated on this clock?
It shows 1 h 33 min 55 s
